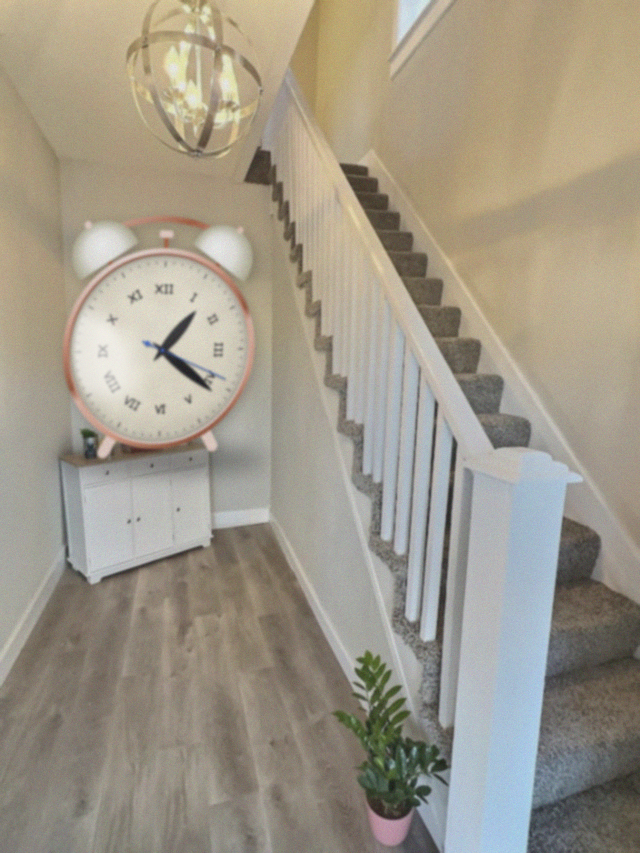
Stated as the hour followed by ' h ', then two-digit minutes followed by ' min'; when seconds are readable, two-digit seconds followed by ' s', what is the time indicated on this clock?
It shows 1 h 21 min 19 s
